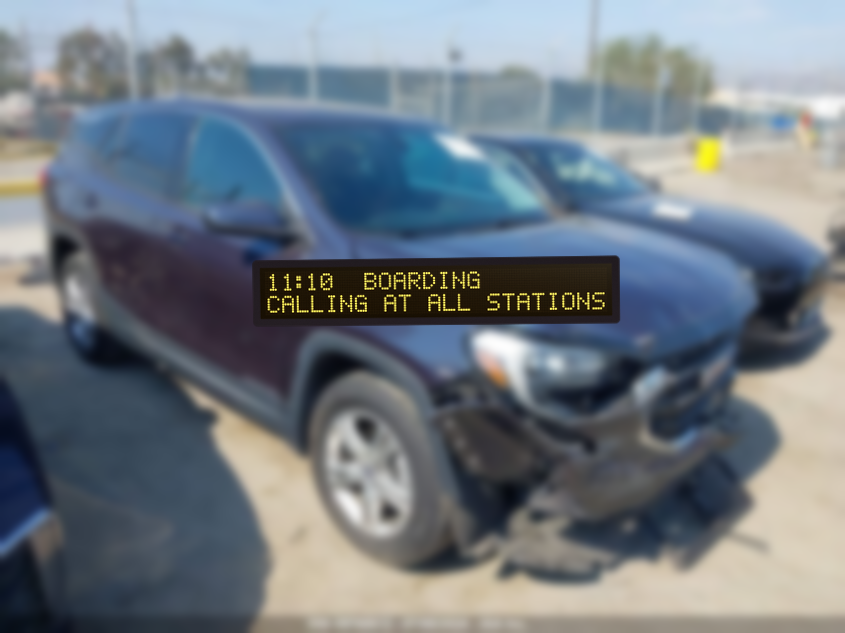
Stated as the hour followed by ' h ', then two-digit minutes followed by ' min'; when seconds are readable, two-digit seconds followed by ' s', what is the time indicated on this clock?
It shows 11 h 10 min
